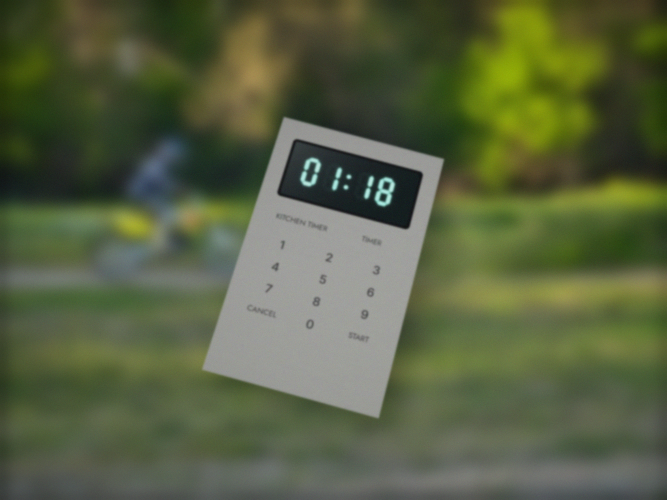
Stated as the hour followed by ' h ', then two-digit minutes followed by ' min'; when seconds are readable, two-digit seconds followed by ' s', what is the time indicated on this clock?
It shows 1 h 18 min
